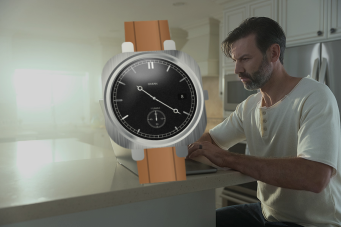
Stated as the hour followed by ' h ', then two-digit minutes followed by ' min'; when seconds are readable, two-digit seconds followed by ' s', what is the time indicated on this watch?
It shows 10 h 21 min
